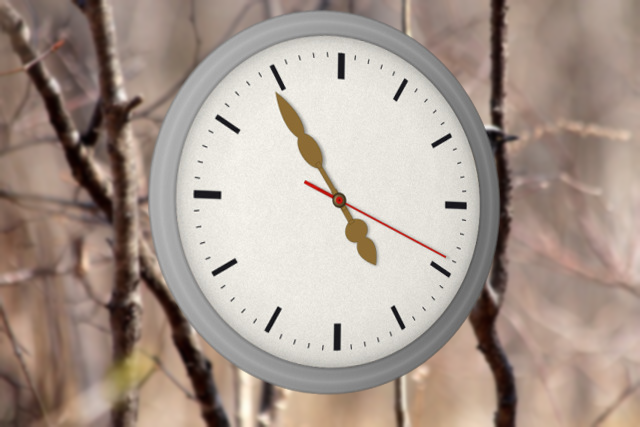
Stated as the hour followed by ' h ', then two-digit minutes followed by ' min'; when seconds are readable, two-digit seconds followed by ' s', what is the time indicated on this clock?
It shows 4 h 54 min 19 s
